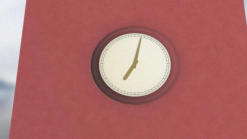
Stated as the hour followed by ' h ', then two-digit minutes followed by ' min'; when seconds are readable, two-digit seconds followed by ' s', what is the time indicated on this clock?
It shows 7 h 02 min
